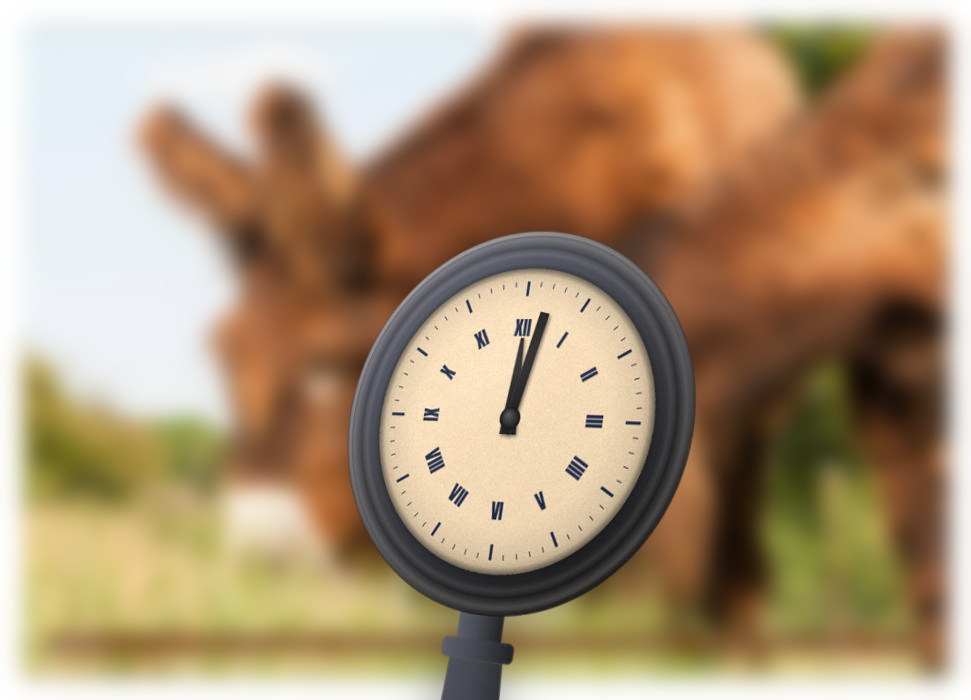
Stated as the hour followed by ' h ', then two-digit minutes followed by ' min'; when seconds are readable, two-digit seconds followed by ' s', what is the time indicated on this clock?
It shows 12 h 02 min
